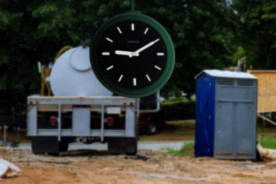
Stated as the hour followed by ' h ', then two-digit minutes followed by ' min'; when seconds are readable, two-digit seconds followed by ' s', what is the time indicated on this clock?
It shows 9 h 10 min
